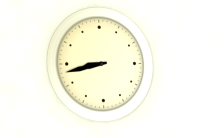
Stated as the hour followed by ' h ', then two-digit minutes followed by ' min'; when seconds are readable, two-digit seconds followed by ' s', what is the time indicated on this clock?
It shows 8 h 43 min
